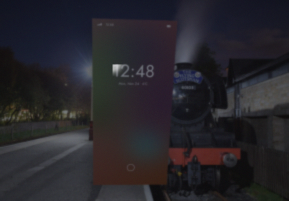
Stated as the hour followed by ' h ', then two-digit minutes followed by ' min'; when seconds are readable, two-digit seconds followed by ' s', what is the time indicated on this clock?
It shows 12 h 48 min
